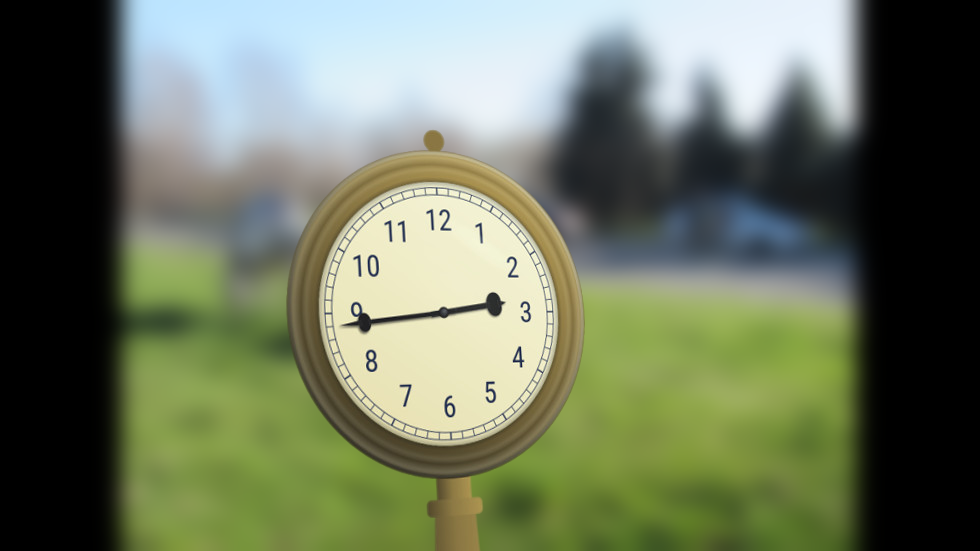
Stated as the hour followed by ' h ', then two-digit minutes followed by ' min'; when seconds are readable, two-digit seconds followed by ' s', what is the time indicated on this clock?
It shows 2 h 44 min
